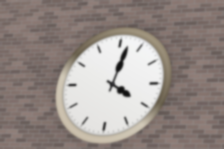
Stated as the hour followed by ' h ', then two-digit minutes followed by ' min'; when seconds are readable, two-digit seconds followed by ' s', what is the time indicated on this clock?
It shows 4 h 02 min
